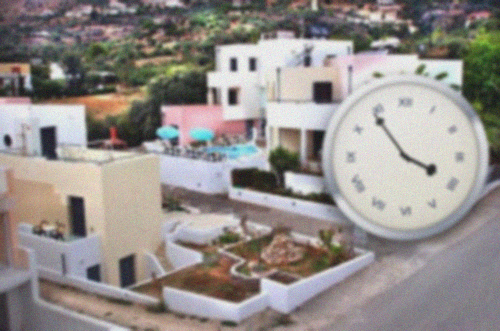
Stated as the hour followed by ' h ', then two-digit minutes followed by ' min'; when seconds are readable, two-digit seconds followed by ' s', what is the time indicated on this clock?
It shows 3 h 54 min
